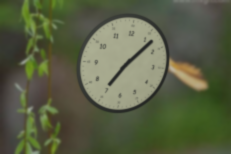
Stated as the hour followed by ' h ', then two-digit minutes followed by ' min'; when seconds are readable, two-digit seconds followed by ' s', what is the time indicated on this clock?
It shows 7 h 07 min
